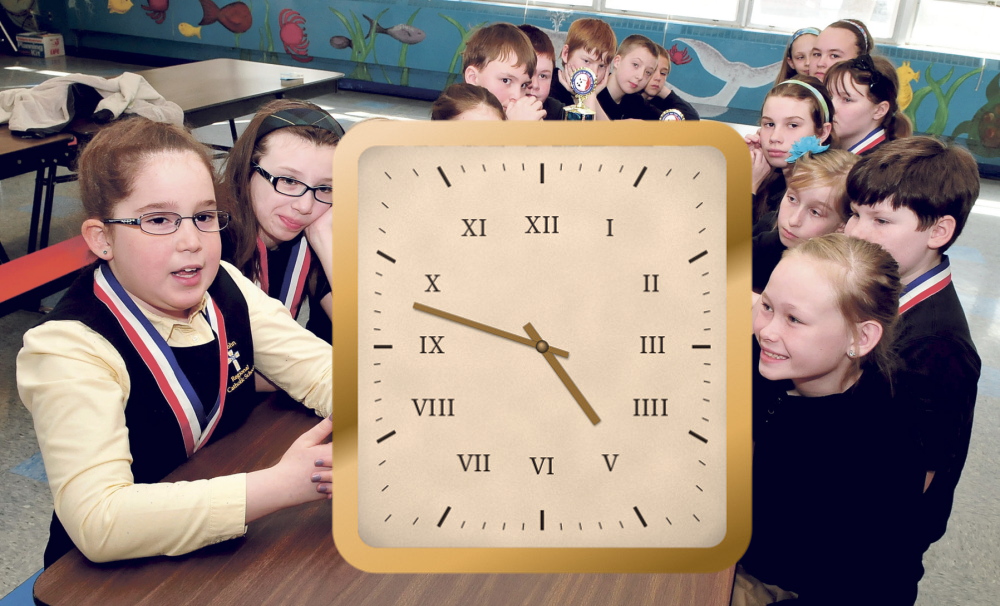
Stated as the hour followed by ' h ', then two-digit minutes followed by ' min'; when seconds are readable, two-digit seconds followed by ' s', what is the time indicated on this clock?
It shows 4 h 48 min
